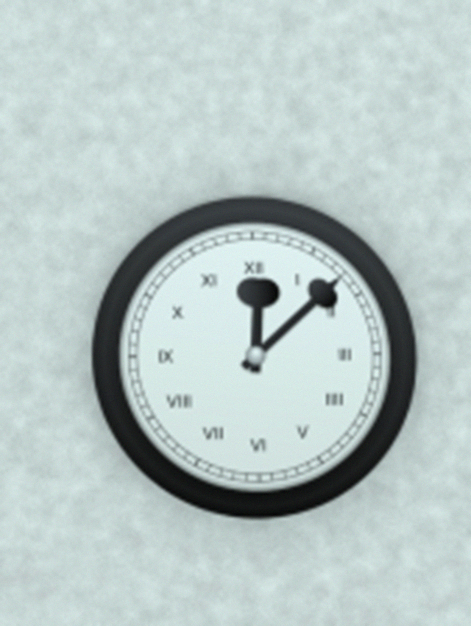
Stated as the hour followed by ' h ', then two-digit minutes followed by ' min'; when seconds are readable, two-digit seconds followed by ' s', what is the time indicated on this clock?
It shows 12 h 08 min
